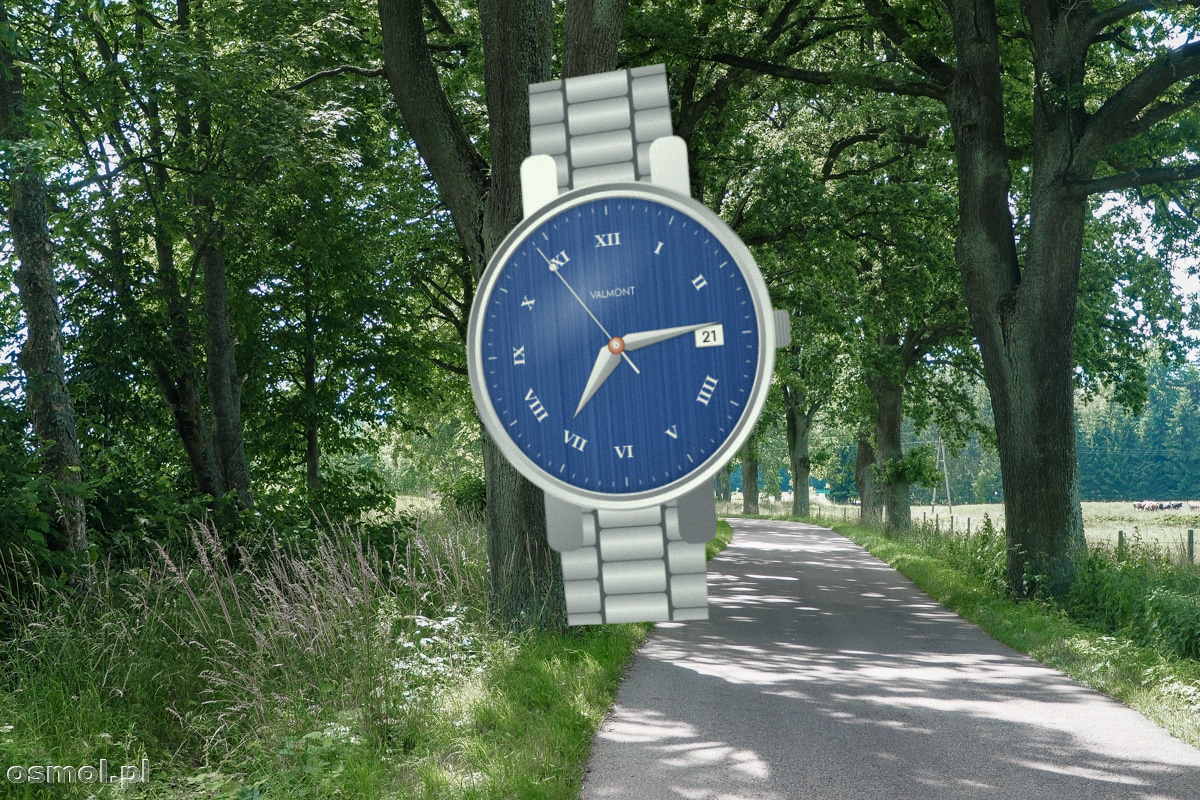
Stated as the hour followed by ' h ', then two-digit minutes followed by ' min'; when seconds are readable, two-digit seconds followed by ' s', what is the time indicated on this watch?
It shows 7 h 13 min 54 s
